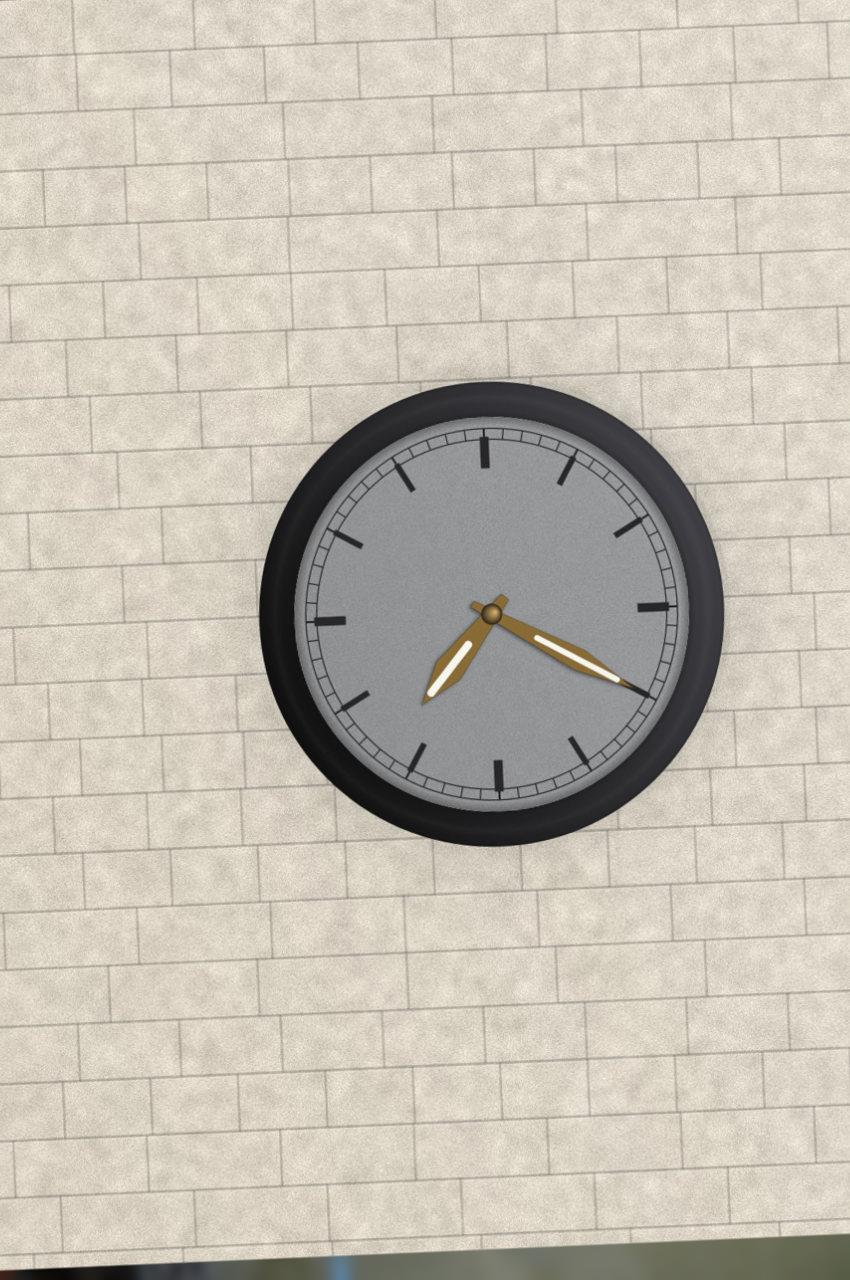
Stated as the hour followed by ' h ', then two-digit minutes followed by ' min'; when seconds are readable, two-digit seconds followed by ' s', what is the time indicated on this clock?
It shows 7 h 20 min
